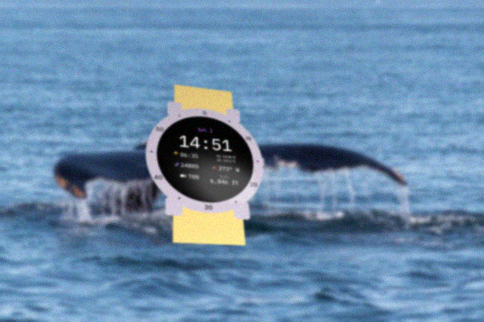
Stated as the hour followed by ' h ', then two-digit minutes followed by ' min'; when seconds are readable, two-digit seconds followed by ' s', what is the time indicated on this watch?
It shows 14 h 51 min
